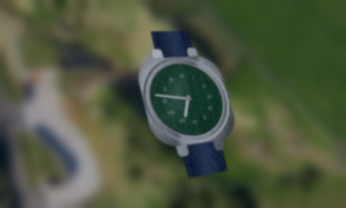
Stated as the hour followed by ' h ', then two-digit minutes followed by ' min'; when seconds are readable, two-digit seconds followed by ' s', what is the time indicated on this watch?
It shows 6 h 47 min
